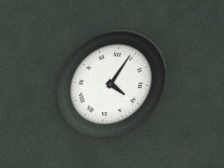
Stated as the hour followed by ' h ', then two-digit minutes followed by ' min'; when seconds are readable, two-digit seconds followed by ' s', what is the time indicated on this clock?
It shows 4 h 04 min
